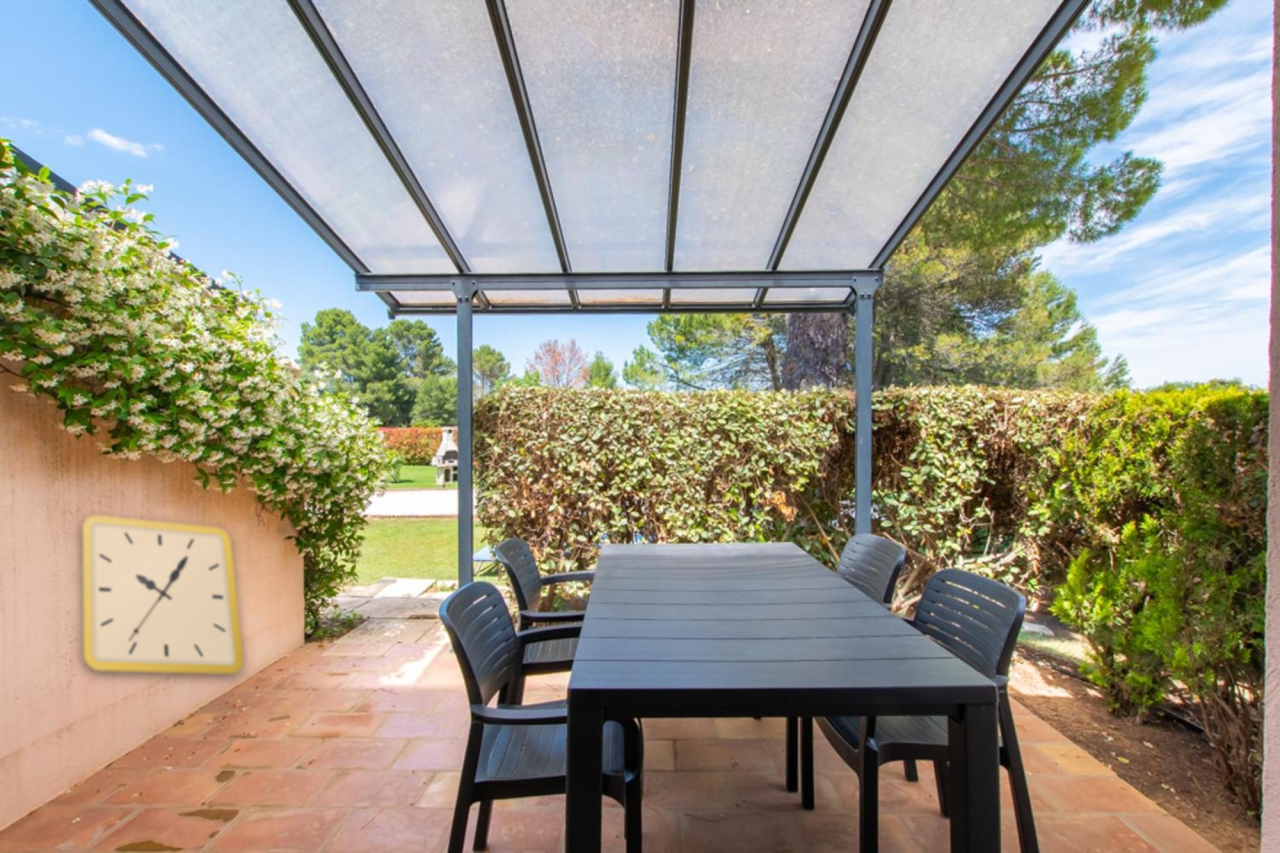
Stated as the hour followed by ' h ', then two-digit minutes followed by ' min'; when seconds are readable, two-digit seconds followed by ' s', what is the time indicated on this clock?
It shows 10 h 05 min 36 s
